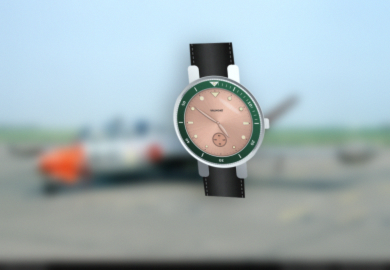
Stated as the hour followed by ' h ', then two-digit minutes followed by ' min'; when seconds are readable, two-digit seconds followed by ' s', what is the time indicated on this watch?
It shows 4 h 51 min
